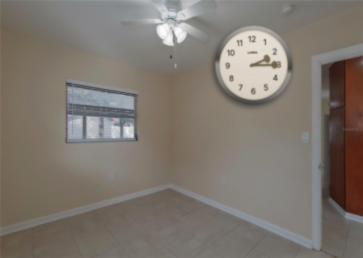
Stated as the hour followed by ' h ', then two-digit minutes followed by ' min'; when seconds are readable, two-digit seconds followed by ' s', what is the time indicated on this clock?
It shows 2 h 15 min
